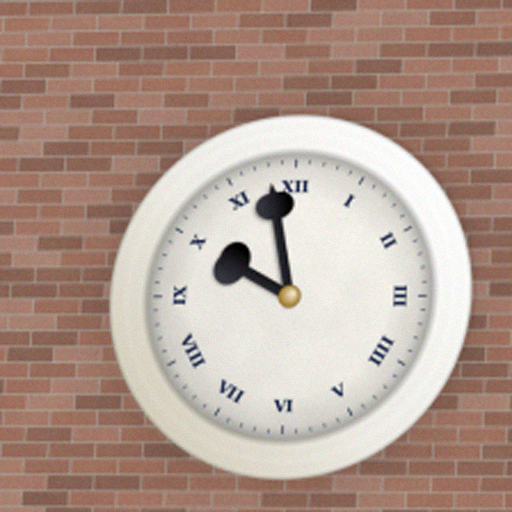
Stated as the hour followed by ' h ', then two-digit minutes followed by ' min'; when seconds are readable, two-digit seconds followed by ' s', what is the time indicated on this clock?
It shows 9 h 58 min
